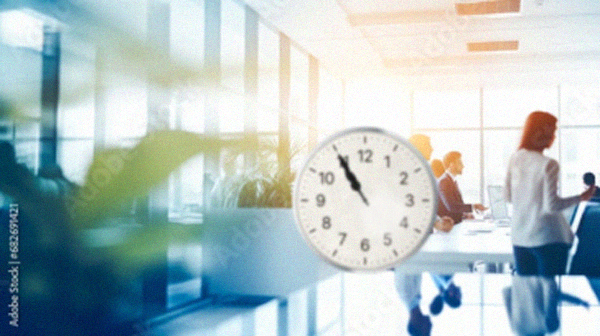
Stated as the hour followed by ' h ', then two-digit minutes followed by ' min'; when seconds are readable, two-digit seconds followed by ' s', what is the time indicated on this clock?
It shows 10 h 55 min
